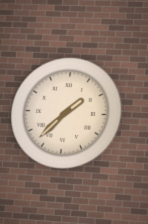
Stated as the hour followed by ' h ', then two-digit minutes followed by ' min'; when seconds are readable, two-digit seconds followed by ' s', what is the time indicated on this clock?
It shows 1 h 37 min
